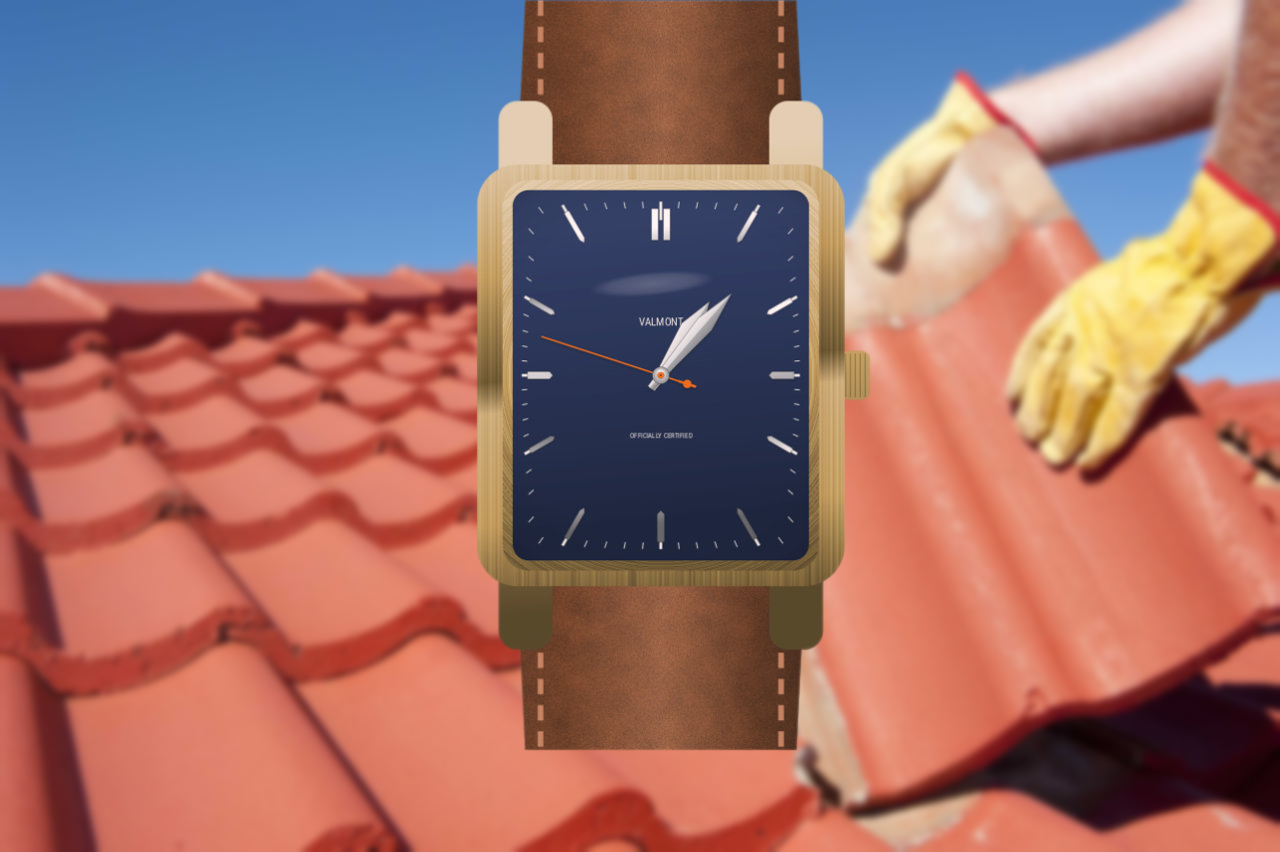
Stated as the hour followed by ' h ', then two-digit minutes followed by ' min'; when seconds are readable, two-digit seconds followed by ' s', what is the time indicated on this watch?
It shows 1 h 06 min 48 s
